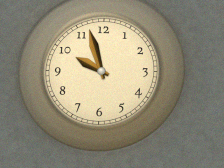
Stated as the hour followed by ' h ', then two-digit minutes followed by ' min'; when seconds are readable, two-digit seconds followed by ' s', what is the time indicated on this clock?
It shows 9 h 57 min
